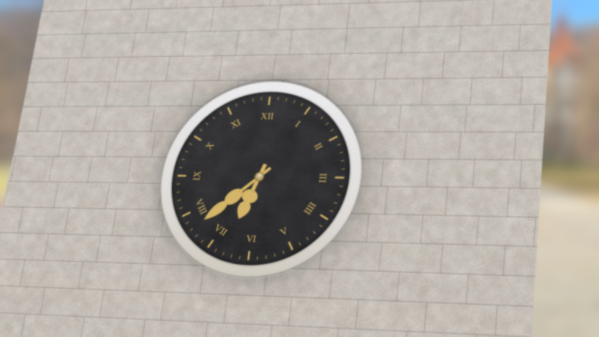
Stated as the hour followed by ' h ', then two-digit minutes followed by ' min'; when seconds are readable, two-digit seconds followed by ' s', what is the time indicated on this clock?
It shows 6 h 38 min
